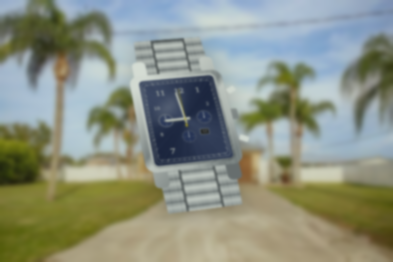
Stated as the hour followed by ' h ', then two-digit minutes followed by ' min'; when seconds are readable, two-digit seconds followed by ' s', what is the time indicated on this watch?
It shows 8 h 59 min
